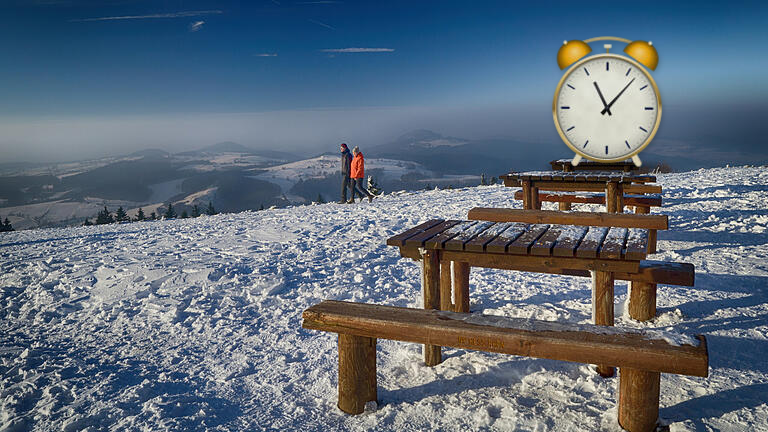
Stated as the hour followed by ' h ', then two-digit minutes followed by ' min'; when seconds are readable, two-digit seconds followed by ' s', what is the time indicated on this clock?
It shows 11 h 07 min
